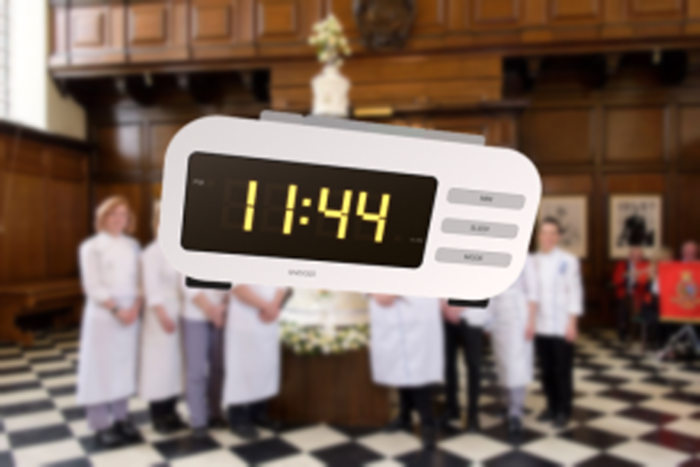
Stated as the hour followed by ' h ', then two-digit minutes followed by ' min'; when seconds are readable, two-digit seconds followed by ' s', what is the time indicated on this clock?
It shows 11 h 44 min
